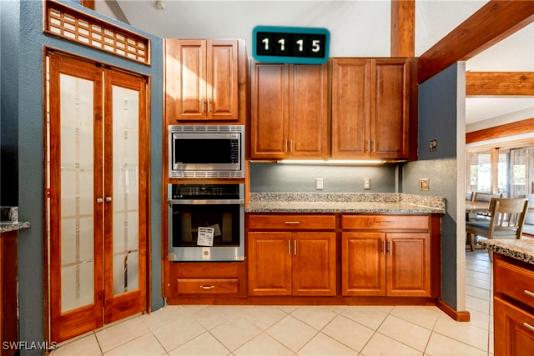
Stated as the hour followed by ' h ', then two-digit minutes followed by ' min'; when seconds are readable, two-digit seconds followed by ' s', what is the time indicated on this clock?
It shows 11 h 15 min
